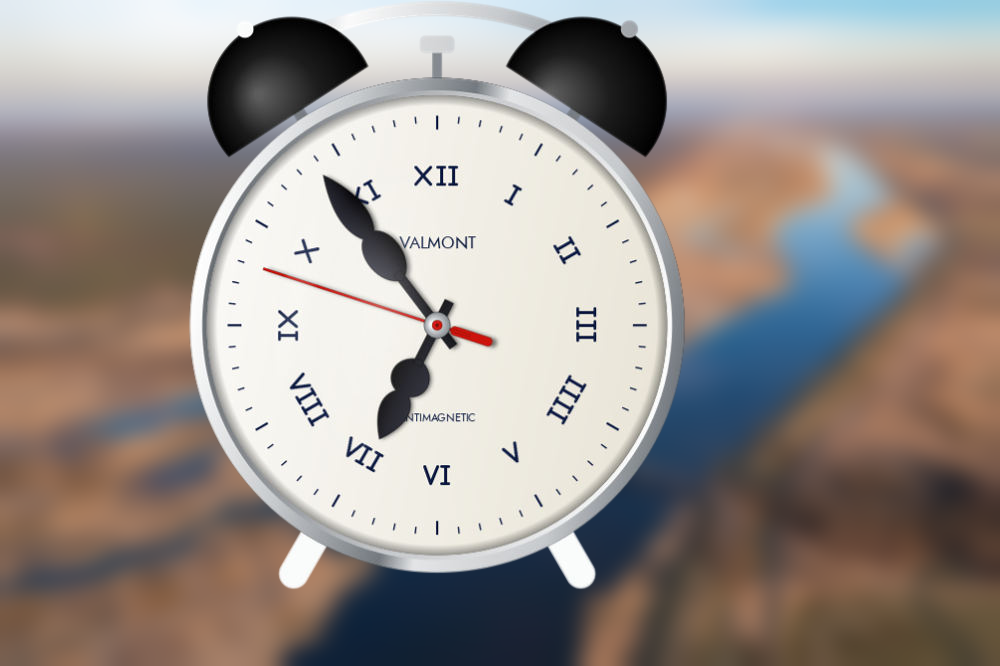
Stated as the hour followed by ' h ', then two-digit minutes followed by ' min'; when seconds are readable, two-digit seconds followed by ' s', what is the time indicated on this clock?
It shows 6 h 53 min 48 s
